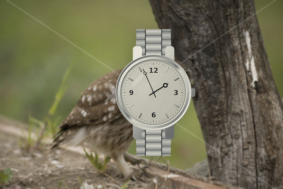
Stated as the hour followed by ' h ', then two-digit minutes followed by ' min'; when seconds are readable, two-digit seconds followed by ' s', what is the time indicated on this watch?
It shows 1 h 56 min
